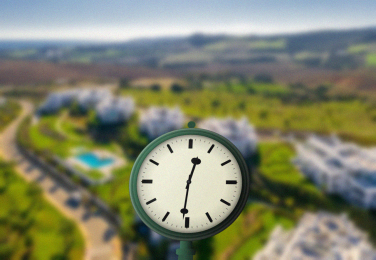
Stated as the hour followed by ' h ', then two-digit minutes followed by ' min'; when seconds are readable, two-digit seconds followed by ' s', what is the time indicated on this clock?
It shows 12 h 31 min
